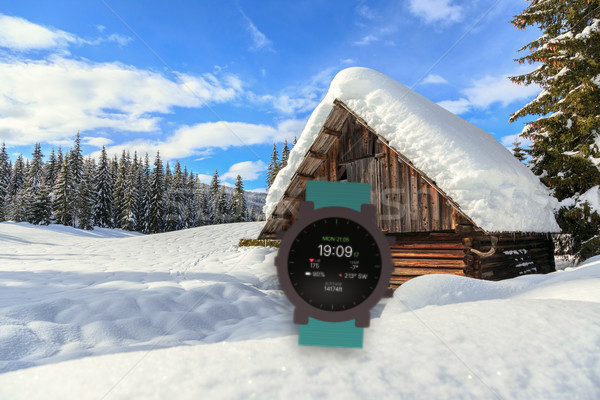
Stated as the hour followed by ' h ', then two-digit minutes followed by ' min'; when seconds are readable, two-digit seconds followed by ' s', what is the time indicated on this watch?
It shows 19 h 09 min
